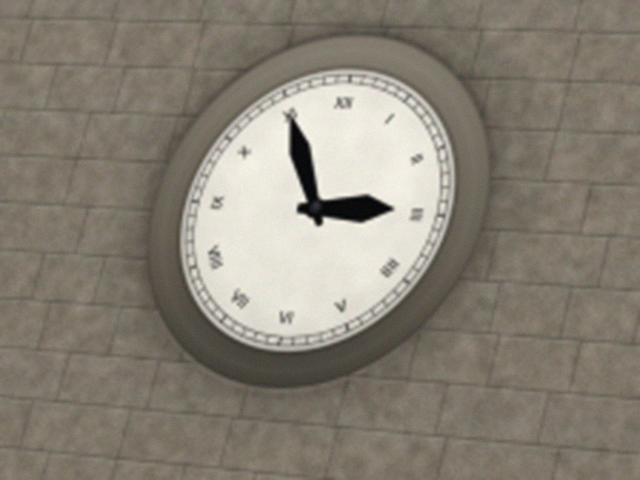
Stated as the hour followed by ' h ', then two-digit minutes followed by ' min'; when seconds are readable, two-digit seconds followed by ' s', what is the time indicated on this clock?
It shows 2 h 55 min
